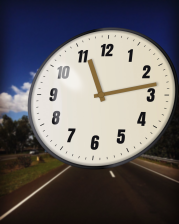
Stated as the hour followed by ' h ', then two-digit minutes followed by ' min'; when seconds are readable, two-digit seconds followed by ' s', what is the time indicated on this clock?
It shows 11 h 13 min
